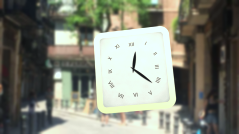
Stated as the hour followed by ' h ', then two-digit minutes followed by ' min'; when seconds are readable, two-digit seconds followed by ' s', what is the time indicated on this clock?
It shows 12 h 22 min
